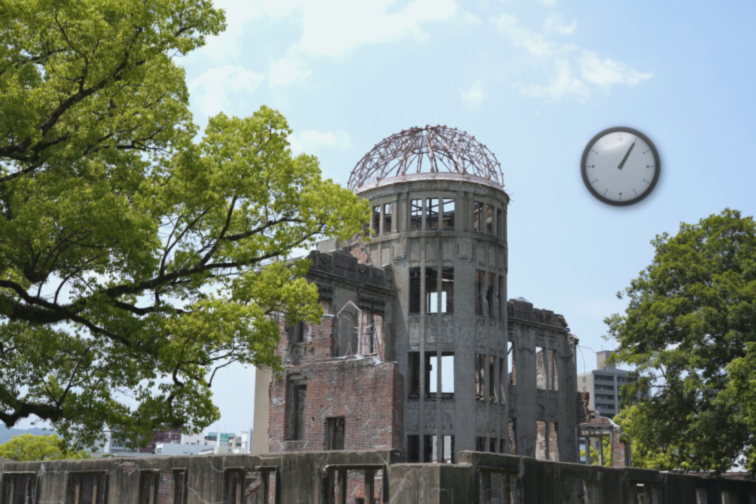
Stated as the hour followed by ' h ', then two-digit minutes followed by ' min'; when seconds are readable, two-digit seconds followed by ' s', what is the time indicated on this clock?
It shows 1 h 05 min
